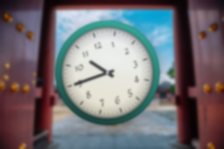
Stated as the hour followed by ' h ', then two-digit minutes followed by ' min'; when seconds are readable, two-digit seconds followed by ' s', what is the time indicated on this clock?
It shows 10 h 45 min
